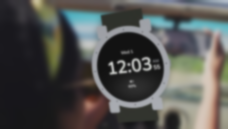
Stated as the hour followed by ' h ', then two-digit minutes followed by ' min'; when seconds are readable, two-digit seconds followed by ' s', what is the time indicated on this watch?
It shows 12 h 03 min
